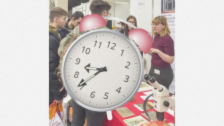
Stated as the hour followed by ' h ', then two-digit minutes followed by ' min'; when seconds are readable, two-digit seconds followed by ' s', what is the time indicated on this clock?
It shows 8 h 36 min
